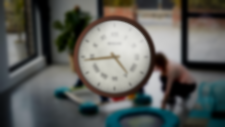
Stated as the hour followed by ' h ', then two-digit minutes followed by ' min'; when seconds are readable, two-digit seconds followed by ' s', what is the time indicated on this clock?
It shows 4 h 44 min
